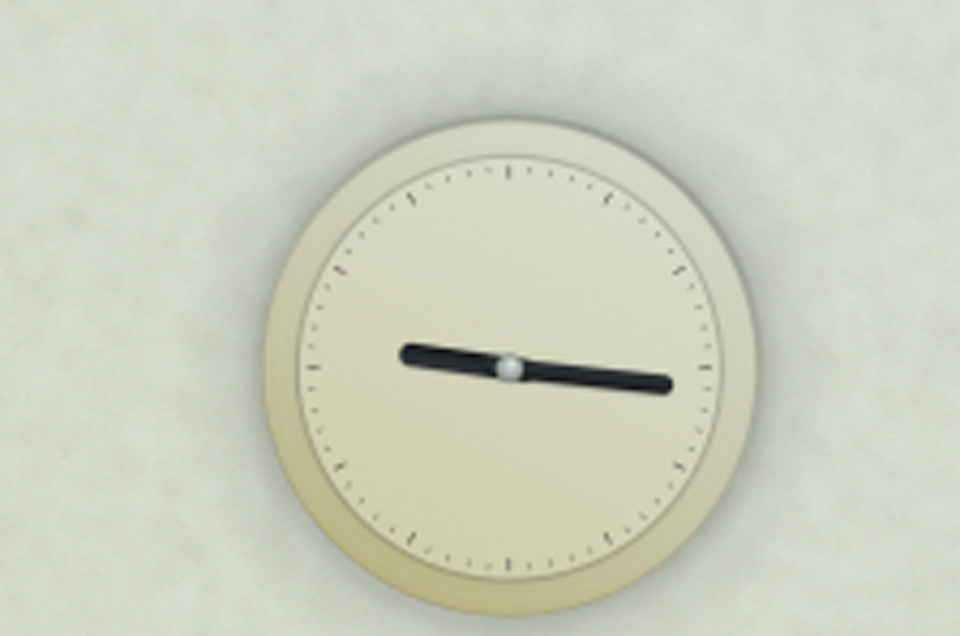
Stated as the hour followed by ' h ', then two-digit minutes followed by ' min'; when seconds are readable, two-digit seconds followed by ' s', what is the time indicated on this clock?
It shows 9 h 16 min
